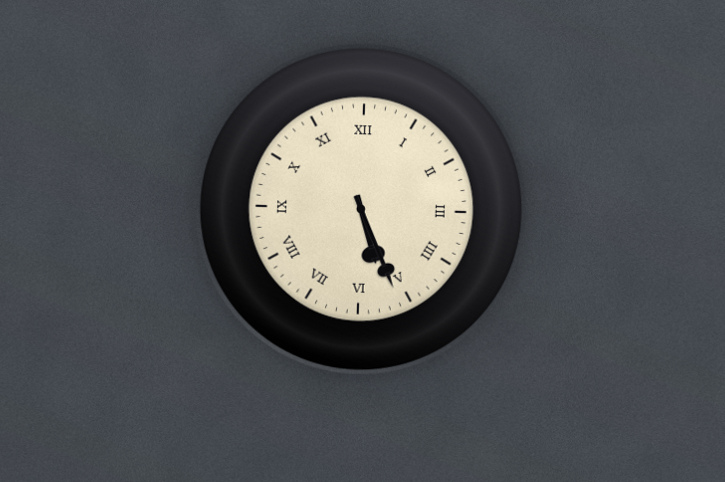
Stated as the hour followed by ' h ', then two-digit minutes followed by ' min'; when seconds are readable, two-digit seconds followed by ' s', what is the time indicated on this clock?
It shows 5 h 26 min
